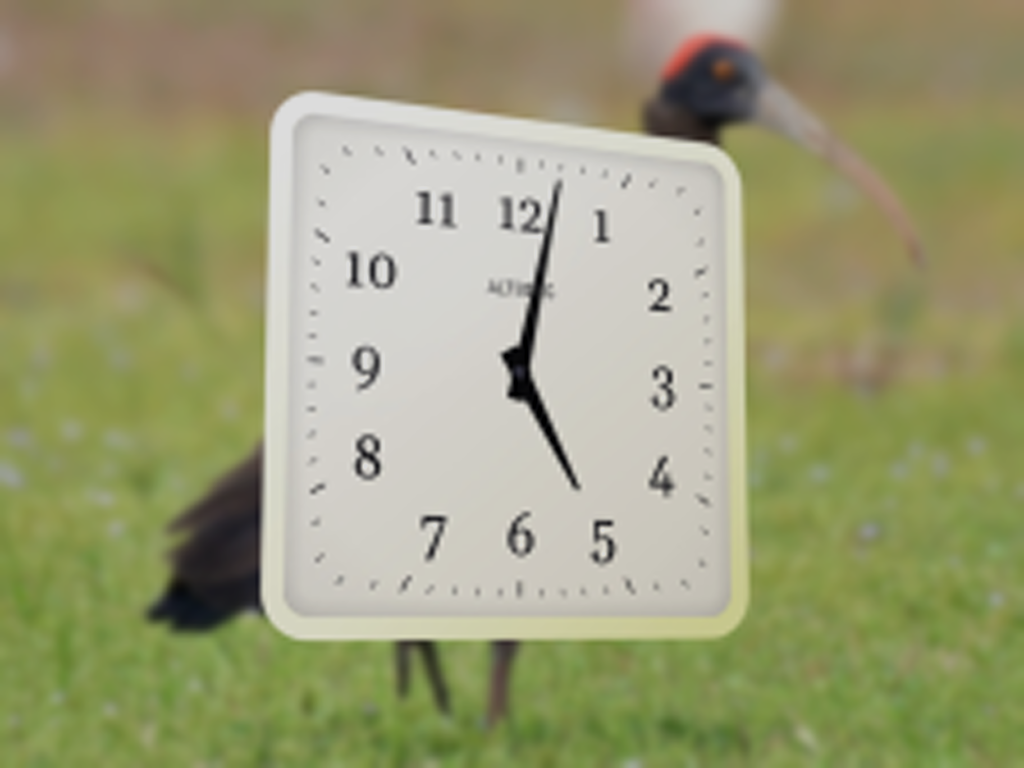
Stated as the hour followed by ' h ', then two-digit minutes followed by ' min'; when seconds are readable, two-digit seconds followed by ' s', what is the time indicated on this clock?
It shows 5 h 02 min
